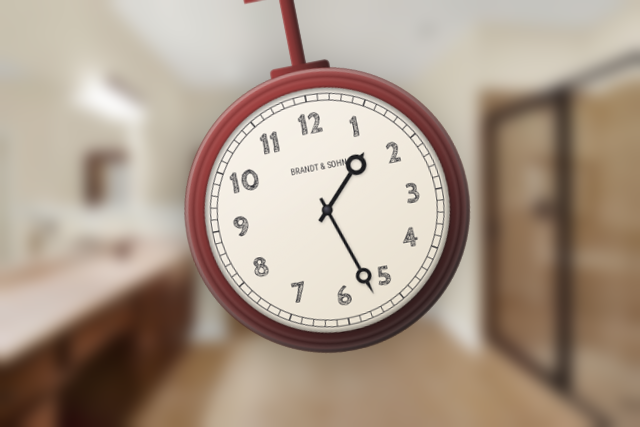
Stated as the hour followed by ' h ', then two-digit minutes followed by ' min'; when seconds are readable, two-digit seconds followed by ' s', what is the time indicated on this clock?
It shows 1 h 27 min
